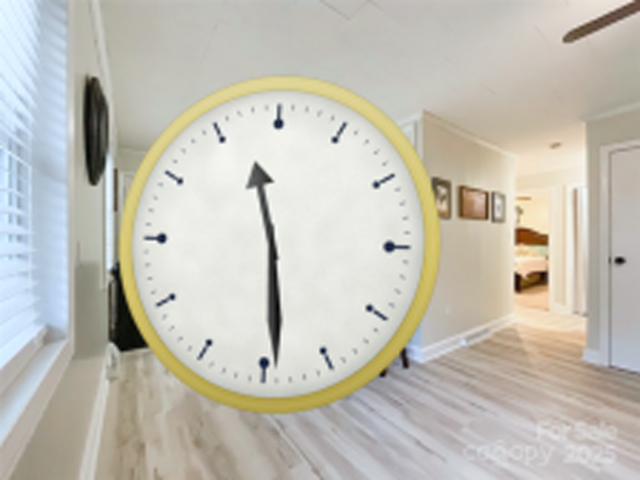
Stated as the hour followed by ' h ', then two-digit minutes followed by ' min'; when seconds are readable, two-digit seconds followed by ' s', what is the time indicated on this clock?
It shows 11 h 29 min
